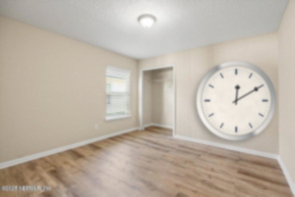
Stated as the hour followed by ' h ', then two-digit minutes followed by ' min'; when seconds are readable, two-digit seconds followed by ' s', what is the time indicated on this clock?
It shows 12 h 10 min
